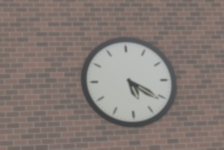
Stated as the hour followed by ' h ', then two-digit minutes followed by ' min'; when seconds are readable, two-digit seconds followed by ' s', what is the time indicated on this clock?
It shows 5 h 21 min
